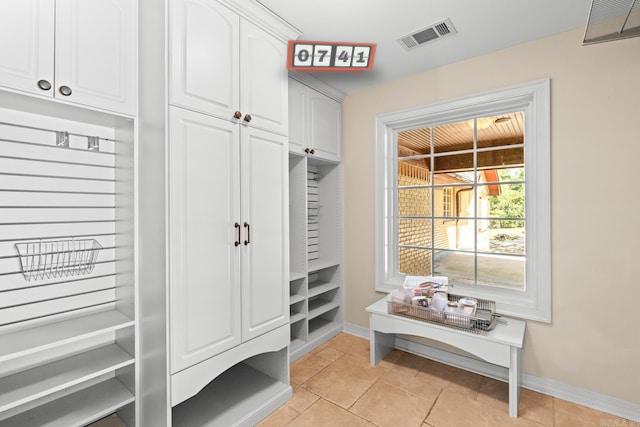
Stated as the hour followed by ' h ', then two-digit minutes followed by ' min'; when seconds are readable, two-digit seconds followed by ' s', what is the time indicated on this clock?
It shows 7 h 41 min
